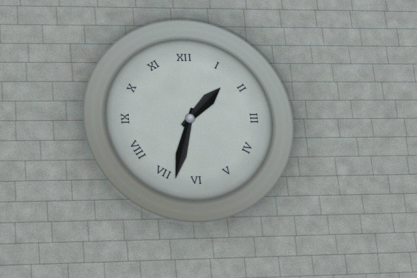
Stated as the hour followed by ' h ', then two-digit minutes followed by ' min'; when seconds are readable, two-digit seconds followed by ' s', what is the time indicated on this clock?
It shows 1 h 33 min
